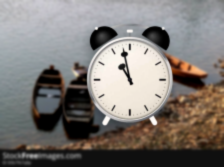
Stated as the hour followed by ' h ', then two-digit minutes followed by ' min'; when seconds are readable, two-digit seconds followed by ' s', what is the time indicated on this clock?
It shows 10 h 58 min
